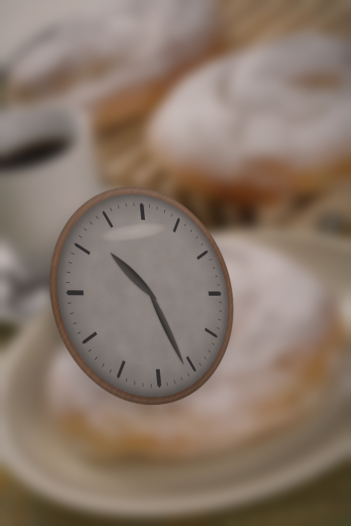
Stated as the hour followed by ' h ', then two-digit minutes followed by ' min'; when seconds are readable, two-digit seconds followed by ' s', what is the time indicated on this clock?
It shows 10 h 26 min
